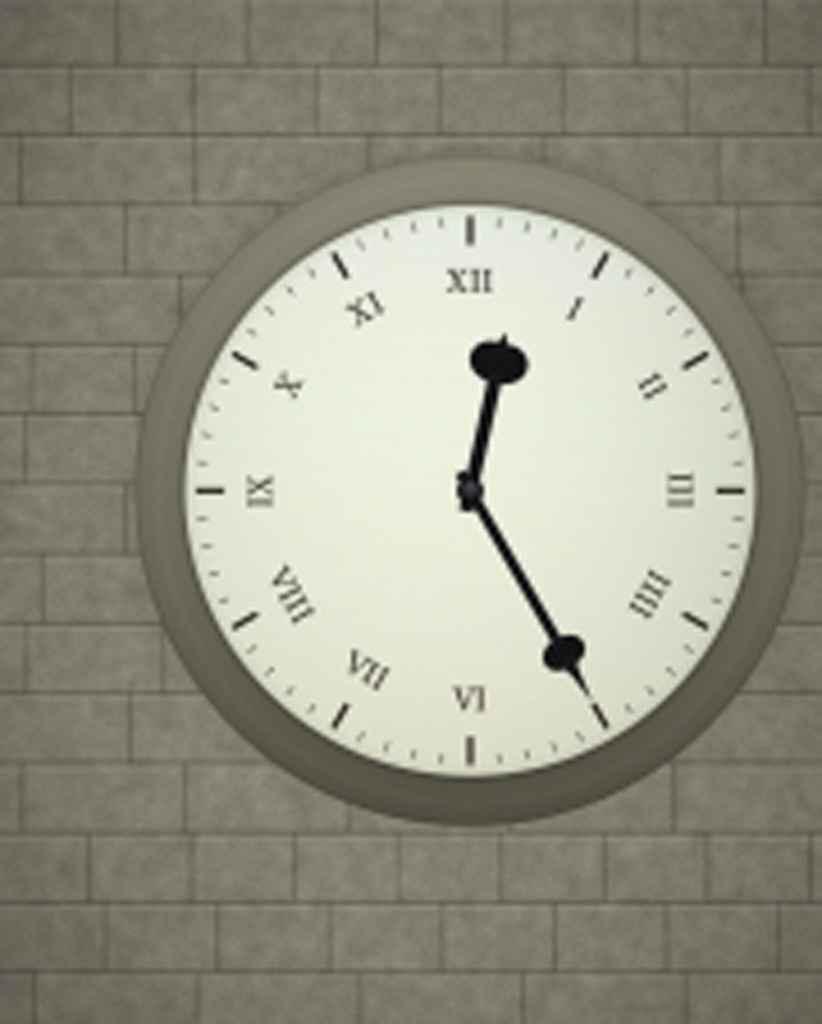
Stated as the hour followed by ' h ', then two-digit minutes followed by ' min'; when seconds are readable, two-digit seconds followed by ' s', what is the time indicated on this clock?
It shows 12 h 25 min
